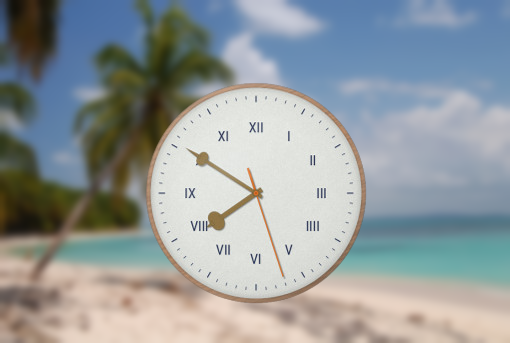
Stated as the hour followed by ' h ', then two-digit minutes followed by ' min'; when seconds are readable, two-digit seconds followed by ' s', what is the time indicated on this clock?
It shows 7 h 50 min 27 s
